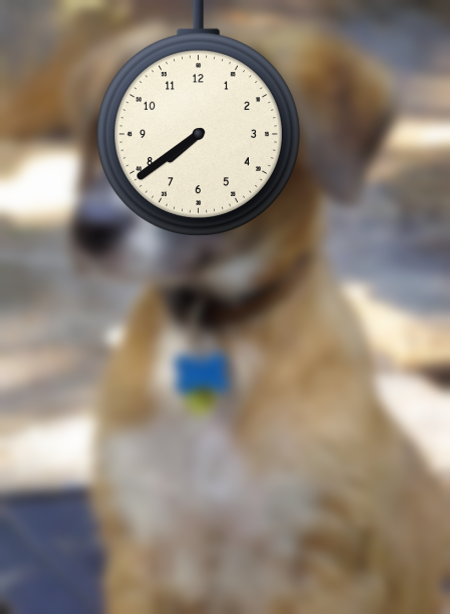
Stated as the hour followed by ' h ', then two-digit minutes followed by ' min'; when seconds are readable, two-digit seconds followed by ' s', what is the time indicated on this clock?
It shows 7 h 39 min
